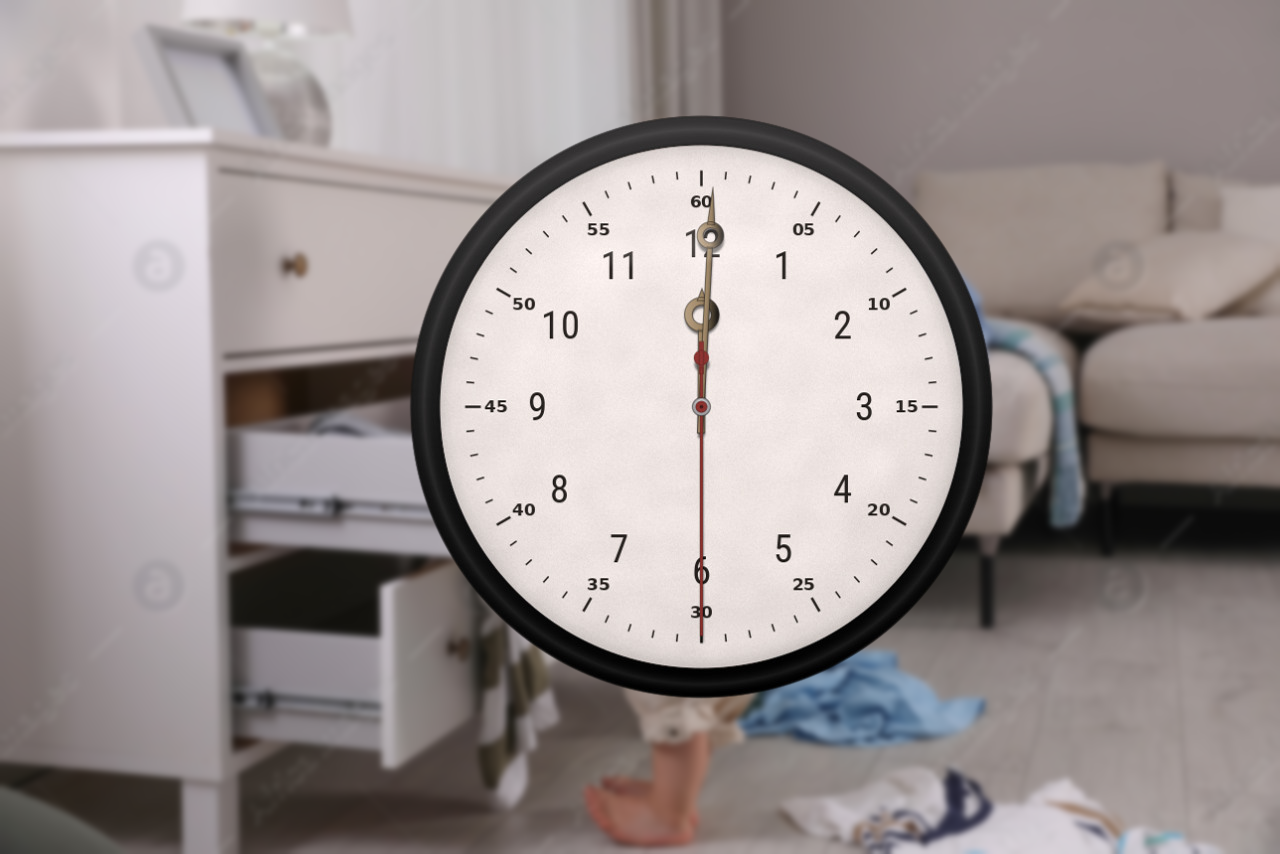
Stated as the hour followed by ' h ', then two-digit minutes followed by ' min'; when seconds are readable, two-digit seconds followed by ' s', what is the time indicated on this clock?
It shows 12 h 00 min 30 s
